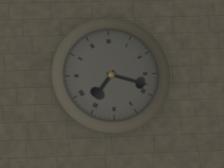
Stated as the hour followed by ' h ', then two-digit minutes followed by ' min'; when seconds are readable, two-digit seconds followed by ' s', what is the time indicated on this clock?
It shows 7 h 18 min
